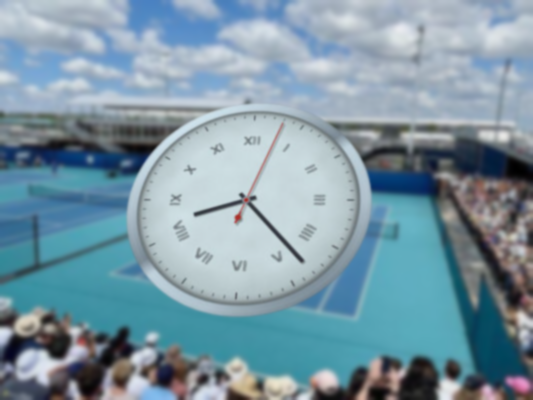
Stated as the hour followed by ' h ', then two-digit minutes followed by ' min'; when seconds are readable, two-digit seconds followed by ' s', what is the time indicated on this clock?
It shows 8 h 23 min 03 s
